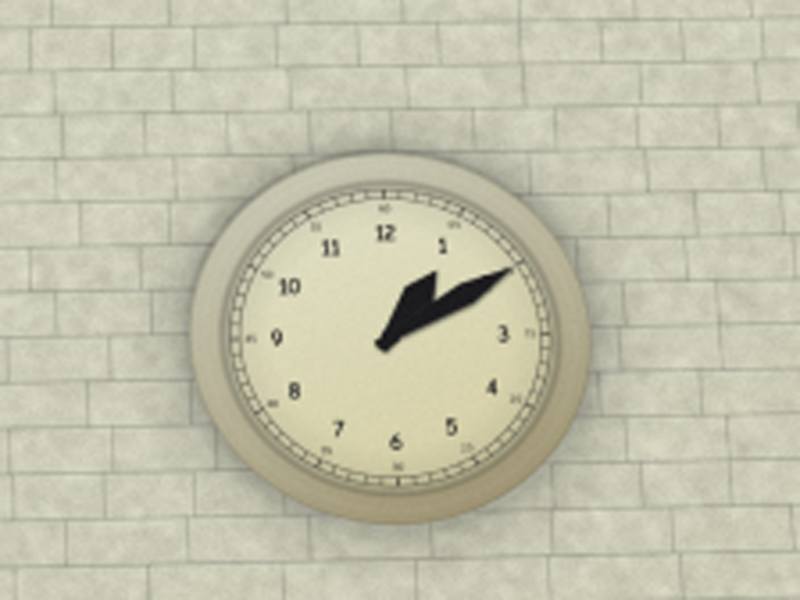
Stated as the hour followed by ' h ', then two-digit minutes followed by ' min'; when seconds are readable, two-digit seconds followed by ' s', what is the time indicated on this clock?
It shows 1 h 10 min
